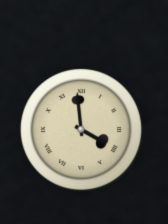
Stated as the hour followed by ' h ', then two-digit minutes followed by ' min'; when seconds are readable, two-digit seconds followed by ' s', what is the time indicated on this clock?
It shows 3 h 59 min
